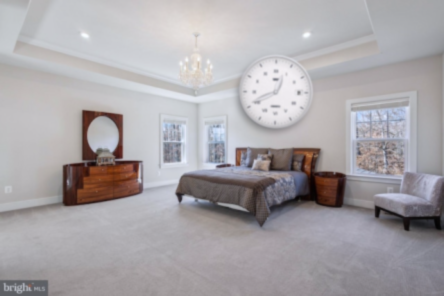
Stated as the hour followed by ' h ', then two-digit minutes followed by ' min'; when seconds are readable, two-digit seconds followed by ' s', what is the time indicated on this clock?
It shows 12 h 41 min
